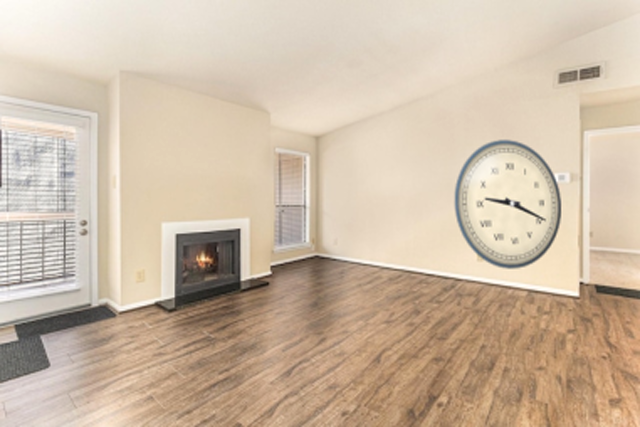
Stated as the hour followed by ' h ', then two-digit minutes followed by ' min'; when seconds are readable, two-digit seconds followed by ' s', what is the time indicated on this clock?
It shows 9 h 19 min
